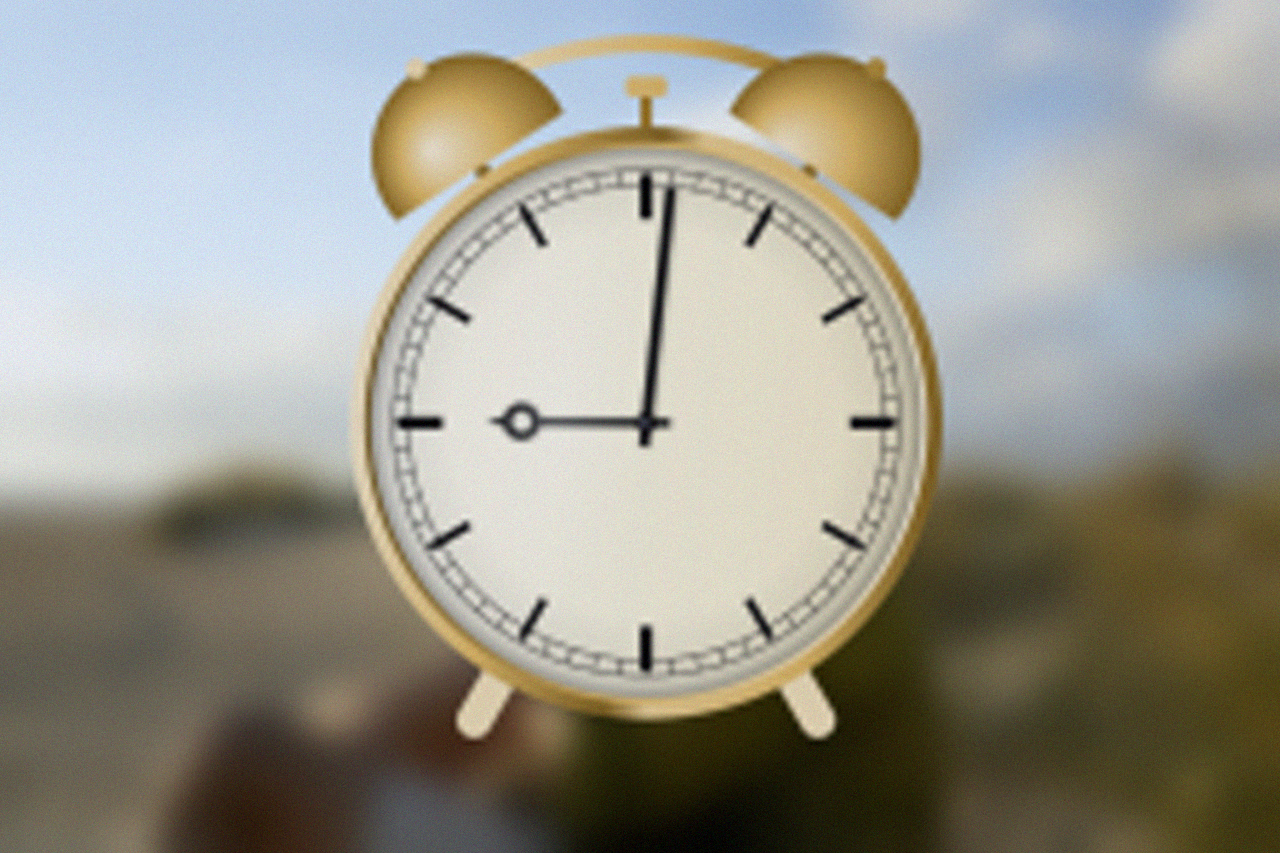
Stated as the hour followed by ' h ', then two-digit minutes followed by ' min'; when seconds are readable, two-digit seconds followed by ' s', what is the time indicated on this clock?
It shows 9 h 01 min
